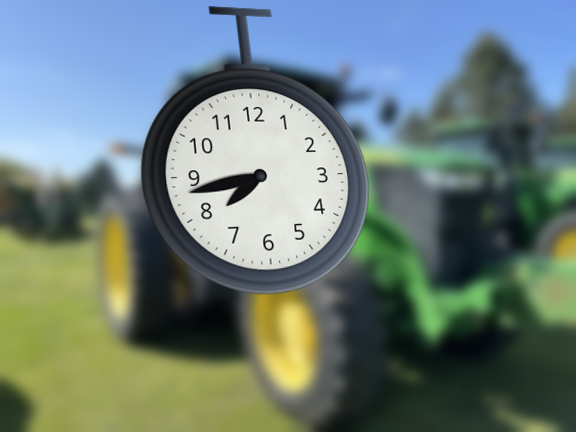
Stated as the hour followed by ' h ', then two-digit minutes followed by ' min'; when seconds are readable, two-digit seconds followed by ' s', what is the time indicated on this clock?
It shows 7 h 43 min
